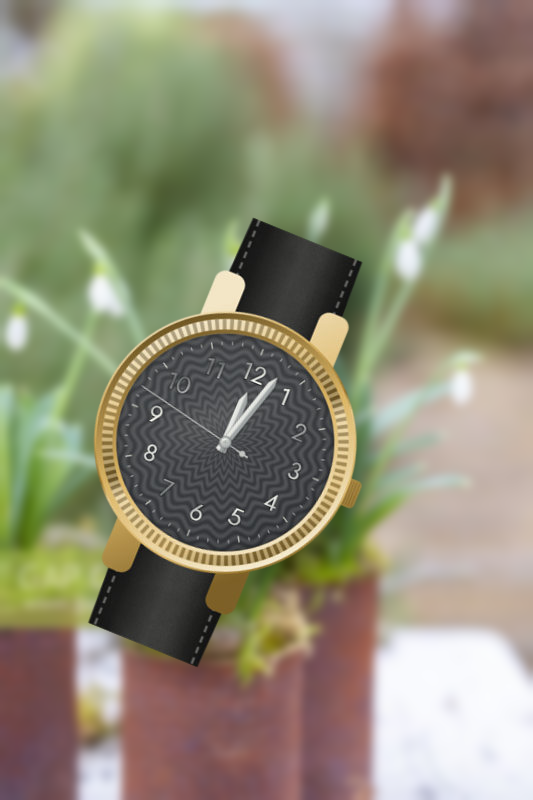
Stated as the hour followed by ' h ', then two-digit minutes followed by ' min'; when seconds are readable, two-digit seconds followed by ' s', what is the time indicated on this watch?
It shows 12 h 02 min 47 s
